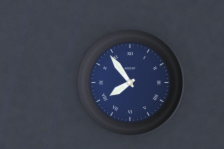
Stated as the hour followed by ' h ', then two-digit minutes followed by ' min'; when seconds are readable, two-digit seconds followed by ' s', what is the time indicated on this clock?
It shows 7 h 54 min
